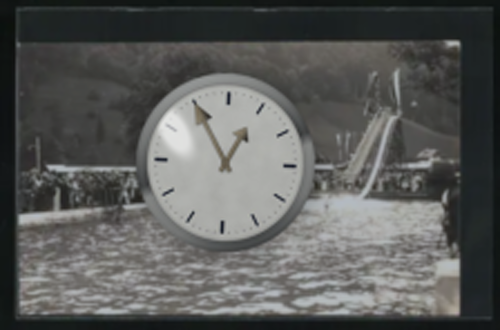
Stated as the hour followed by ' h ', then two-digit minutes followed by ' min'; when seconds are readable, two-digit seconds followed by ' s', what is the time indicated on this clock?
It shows 12 h 55 min
